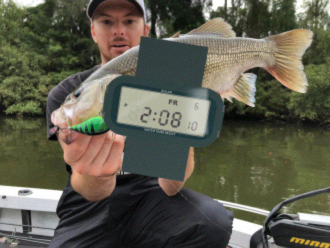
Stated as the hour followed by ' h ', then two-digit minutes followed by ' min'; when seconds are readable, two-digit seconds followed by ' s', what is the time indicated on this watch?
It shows 2 h 08 min 10 s
